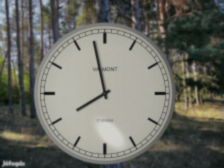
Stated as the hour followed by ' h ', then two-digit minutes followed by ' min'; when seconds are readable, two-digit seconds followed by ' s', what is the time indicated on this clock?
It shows 7 h 58 min
